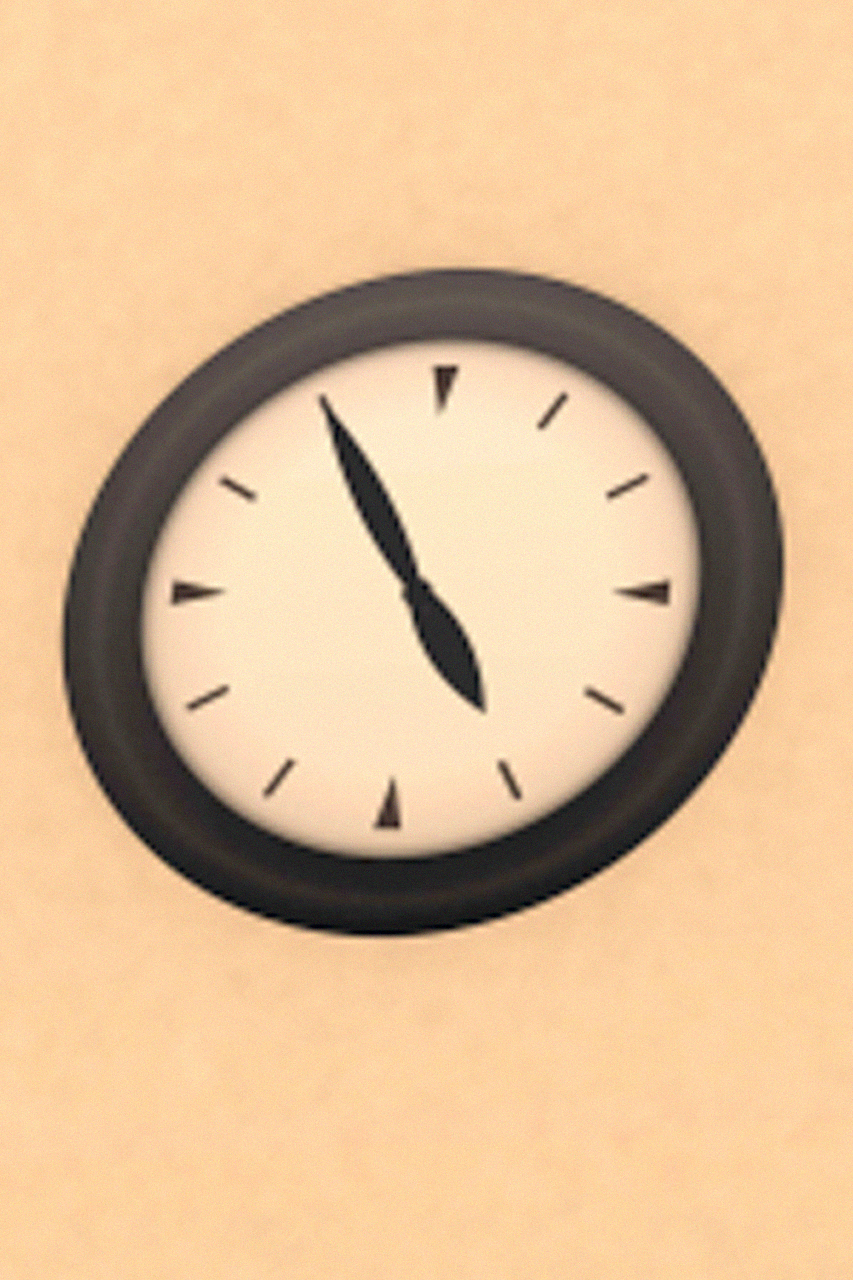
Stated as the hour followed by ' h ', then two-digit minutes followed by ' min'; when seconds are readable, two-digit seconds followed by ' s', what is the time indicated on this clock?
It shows 4 h 55 min
